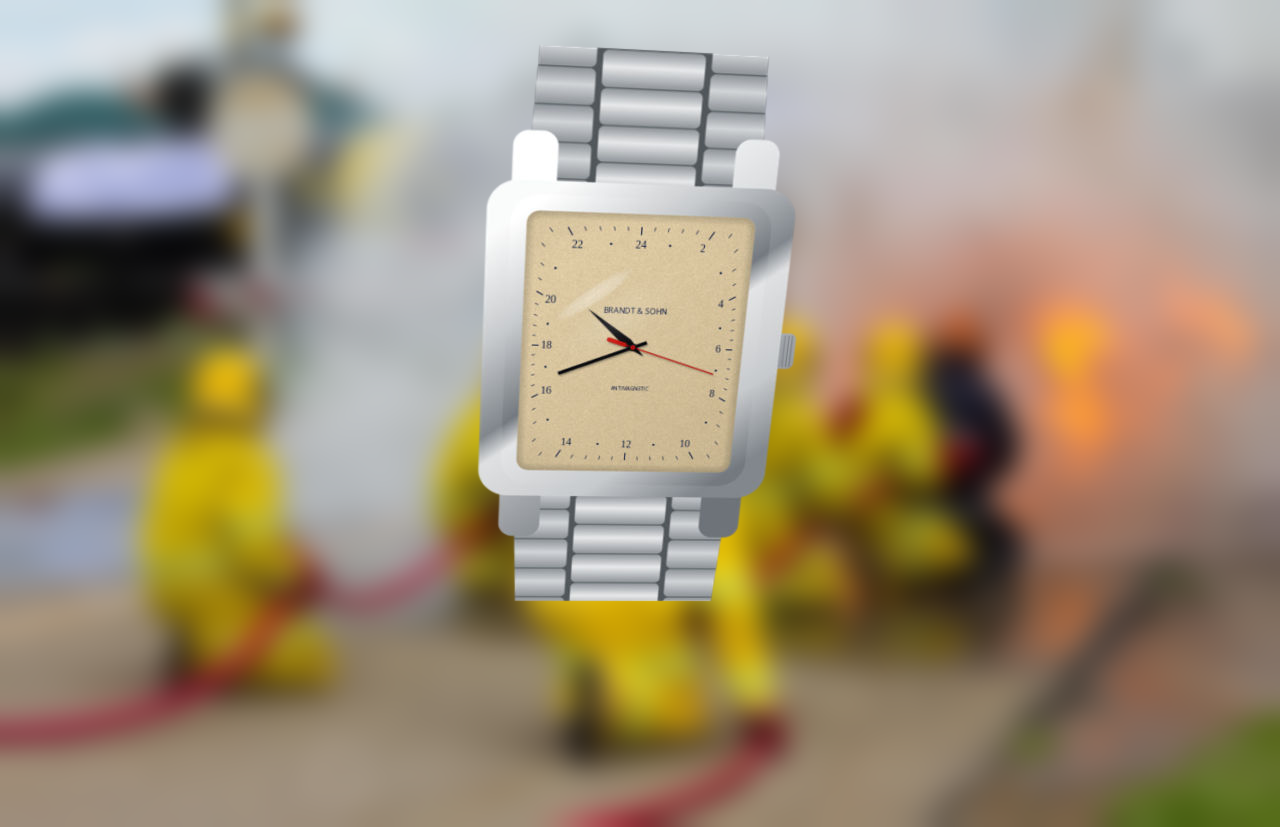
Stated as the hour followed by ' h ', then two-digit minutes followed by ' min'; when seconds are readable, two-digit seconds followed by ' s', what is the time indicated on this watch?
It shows 20 h 41 min 18 s
